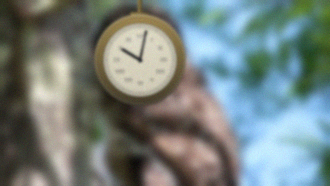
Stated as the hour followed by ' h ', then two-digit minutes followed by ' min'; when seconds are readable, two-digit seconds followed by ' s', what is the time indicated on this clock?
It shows 10 h 02 min
